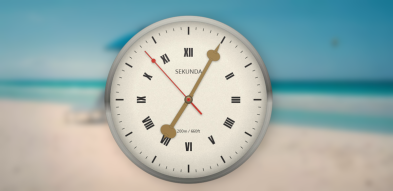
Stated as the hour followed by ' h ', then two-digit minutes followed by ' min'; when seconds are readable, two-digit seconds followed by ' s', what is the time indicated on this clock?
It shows 7 h 04 min 53 s
